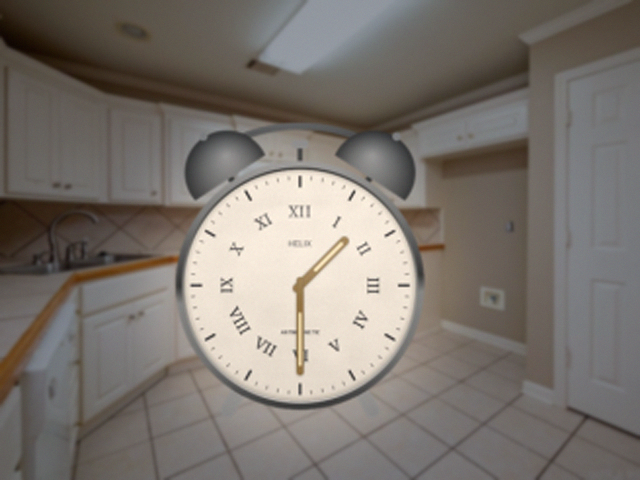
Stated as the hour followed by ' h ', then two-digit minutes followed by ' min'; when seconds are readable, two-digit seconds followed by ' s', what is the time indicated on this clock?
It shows 1 h 30 min
